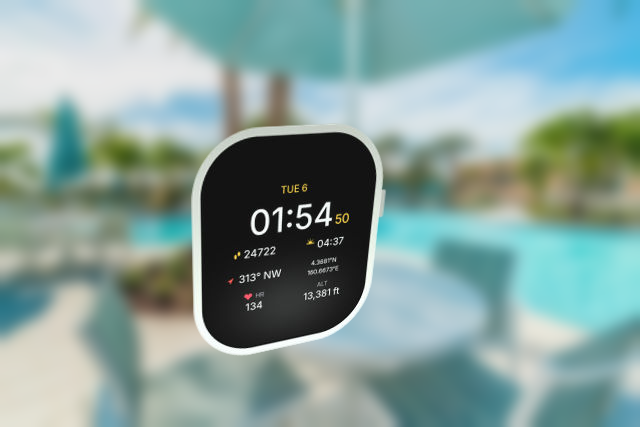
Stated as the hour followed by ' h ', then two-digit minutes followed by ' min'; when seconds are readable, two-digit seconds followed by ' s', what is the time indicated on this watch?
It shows 1 h 54 min 50 s
